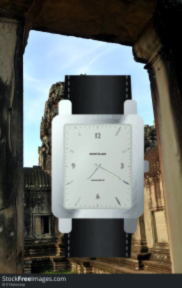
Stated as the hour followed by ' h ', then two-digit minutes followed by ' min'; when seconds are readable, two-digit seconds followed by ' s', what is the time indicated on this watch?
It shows 7 h 20 min
